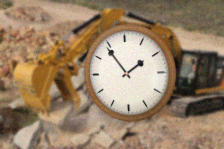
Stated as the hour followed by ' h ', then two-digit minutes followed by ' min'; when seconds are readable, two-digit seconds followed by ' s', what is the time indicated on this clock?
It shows 1 h 54 min
